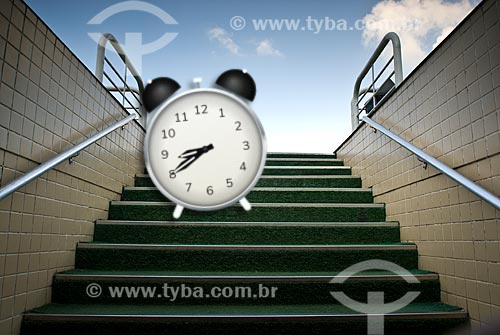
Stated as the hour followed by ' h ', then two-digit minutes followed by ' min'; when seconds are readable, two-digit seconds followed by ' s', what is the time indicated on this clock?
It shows 8 h 40 min
